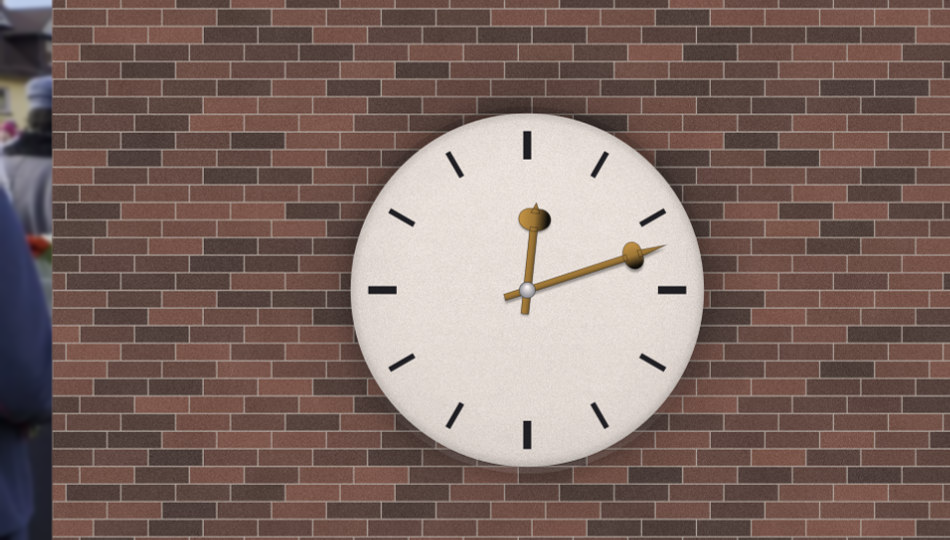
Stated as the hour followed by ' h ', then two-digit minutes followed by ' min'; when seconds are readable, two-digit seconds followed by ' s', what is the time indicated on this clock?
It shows 12 h 12 min
